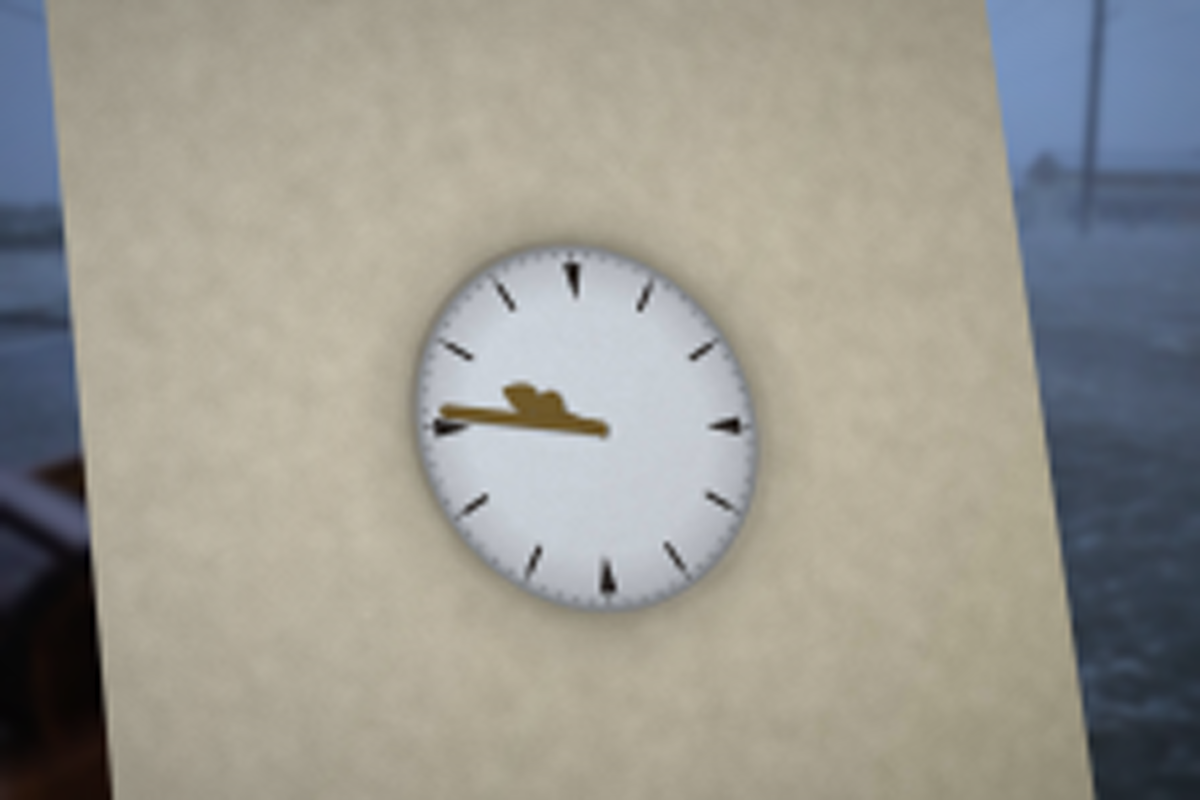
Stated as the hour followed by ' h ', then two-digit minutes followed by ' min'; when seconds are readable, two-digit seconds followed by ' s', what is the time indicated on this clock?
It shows 9 h 46 min
